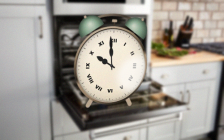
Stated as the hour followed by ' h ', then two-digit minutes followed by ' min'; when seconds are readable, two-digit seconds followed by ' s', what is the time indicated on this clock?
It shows 9 h 59 min
